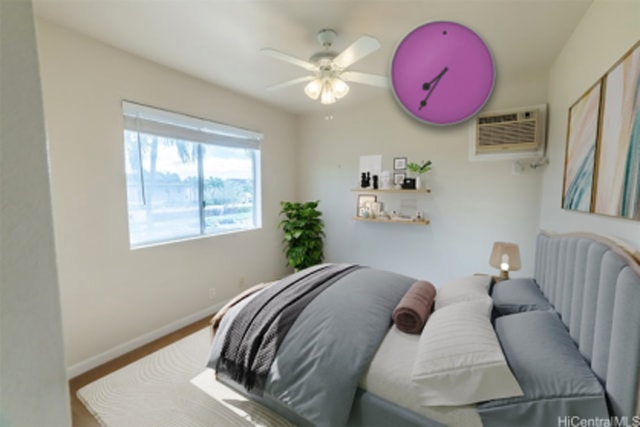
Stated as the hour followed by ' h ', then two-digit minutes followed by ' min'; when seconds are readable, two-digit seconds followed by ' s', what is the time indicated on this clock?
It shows 7 h 35 min
